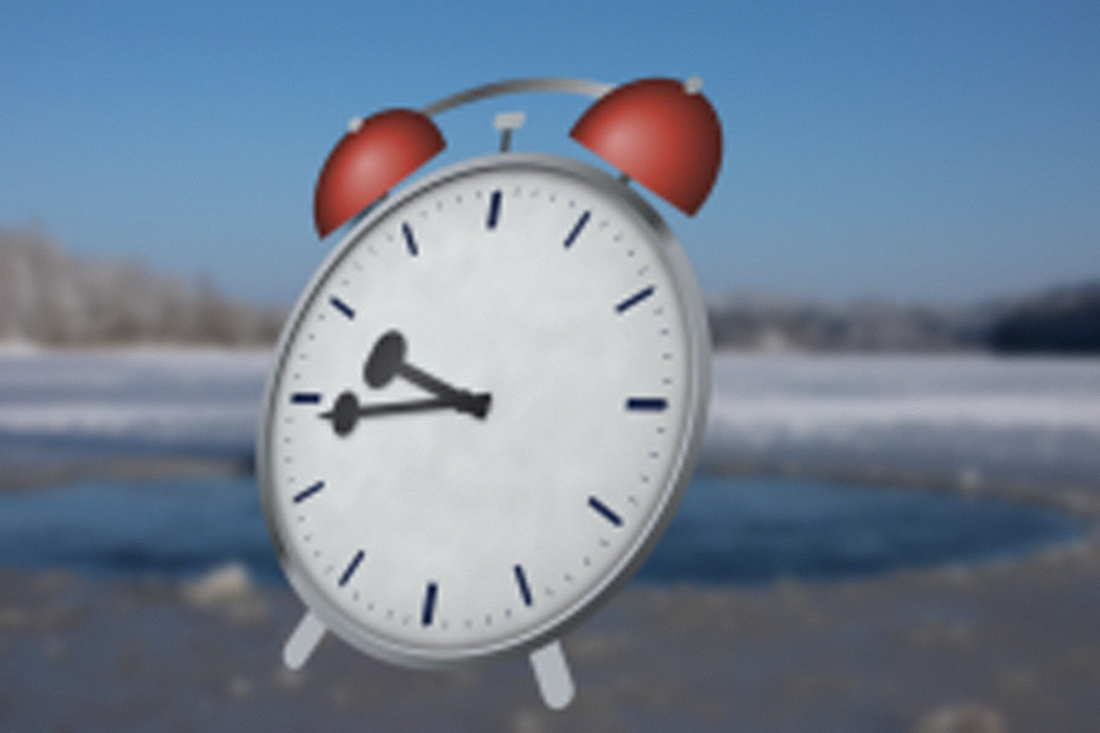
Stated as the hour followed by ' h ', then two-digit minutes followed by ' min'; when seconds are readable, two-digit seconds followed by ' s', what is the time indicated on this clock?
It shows 9 h 44 min
